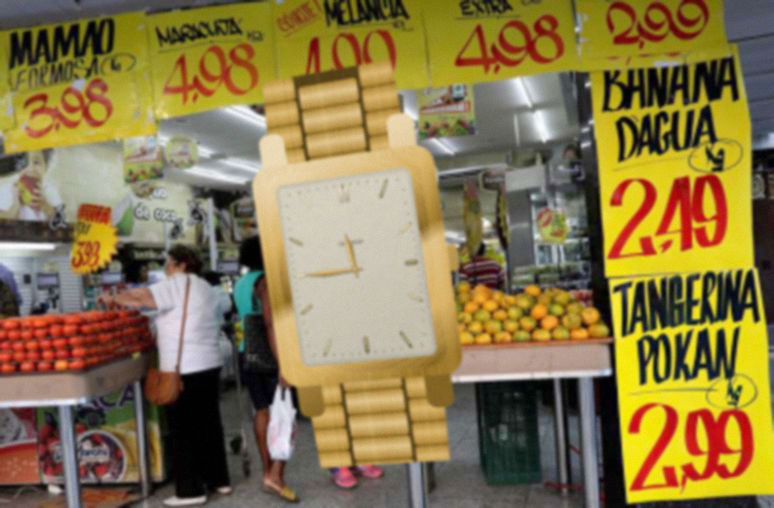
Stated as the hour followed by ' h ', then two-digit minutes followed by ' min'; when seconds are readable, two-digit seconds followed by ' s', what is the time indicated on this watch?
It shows 11 h 45 min
